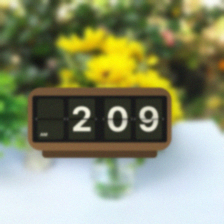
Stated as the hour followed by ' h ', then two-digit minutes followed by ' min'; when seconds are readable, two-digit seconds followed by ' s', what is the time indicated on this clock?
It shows 2 h 09 min
